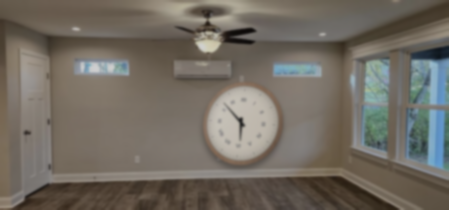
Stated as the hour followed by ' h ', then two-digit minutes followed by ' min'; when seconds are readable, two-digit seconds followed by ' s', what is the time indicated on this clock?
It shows 5 h 52 min
